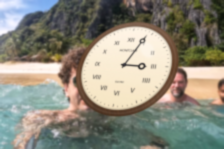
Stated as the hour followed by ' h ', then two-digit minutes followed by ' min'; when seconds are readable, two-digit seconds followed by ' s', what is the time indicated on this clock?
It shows 3 h 04 min
